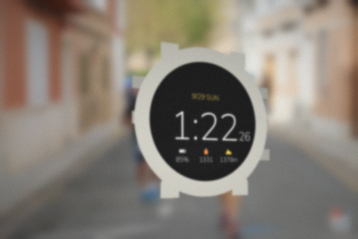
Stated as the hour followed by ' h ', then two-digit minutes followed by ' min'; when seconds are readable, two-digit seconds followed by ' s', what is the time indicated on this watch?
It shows 1 h 22 min 26 s
